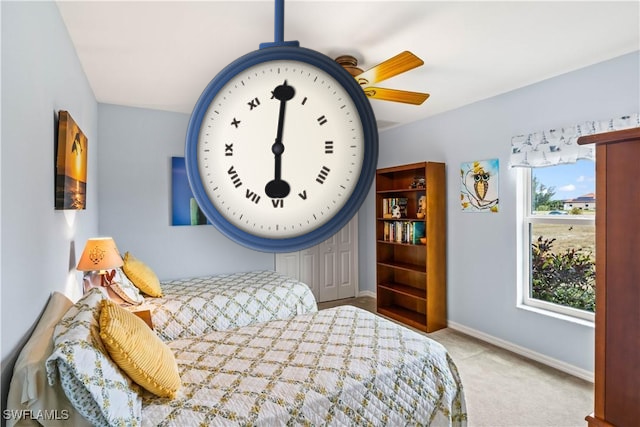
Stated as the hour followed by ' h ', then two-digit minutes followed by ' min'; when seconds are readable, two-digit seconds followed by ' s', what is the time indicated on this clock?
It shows 6 h 01 min
